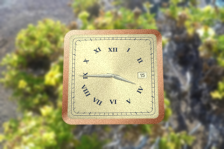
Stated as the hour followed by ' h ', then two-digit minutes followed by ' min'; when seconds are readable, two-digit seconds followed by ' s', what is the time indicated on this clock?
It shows 3 h 45 min
